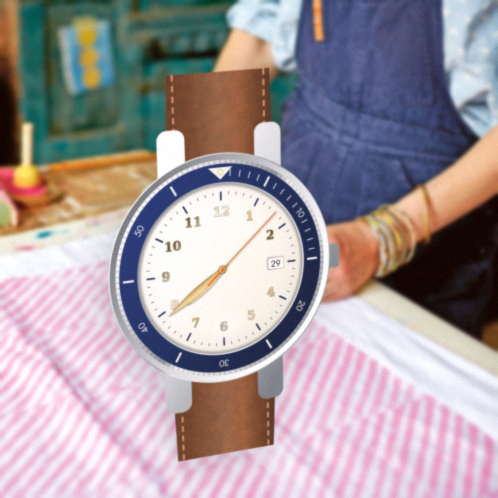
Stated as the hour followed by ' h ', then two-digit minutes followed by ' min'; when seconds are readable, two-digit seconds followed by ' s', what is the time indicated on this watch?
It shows 7 h 39 min 08 s
